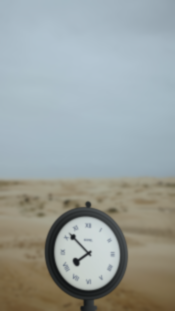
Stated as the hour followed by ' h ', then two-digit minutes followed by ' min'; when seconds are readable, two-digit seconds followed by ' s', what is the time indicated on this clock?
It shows 7 h 52 min
